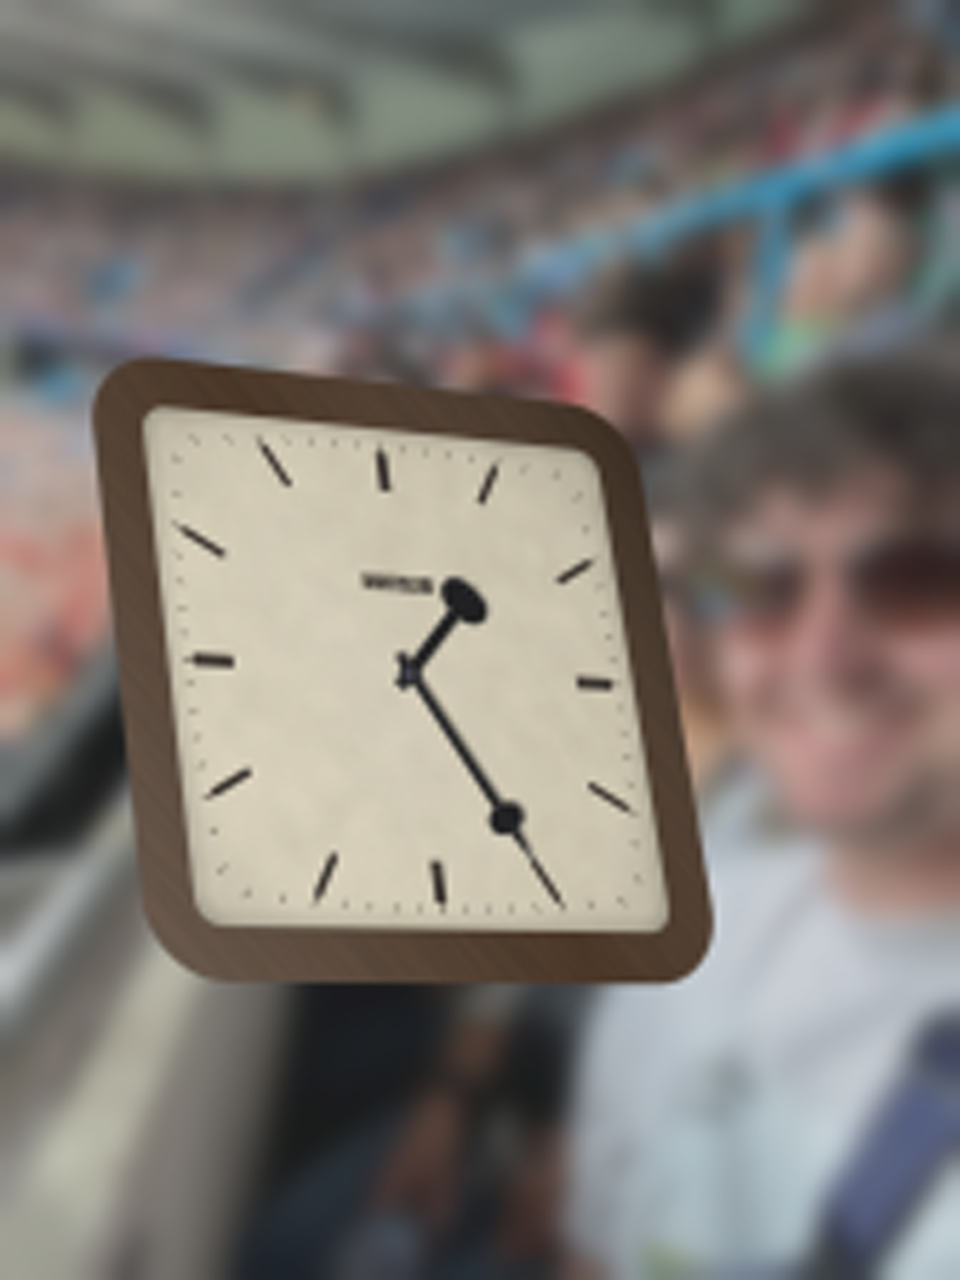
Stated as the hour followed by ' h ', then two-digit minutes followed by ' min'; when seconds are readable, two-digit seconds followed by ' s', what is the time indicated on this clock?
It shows 1 h 25 min
